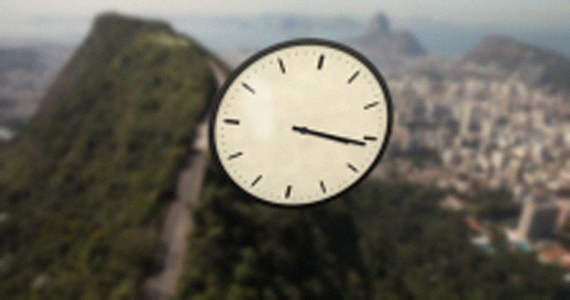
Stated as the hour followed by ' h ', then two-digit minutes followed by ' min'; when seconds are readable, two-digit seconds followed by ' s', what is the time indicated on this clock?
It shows 3 h 16 min
